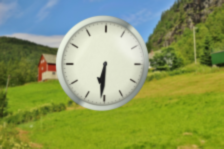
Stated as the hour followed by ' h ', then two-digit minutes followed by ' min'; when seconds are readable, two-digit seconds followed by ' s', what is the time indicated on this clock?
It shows 6 h 31 min
